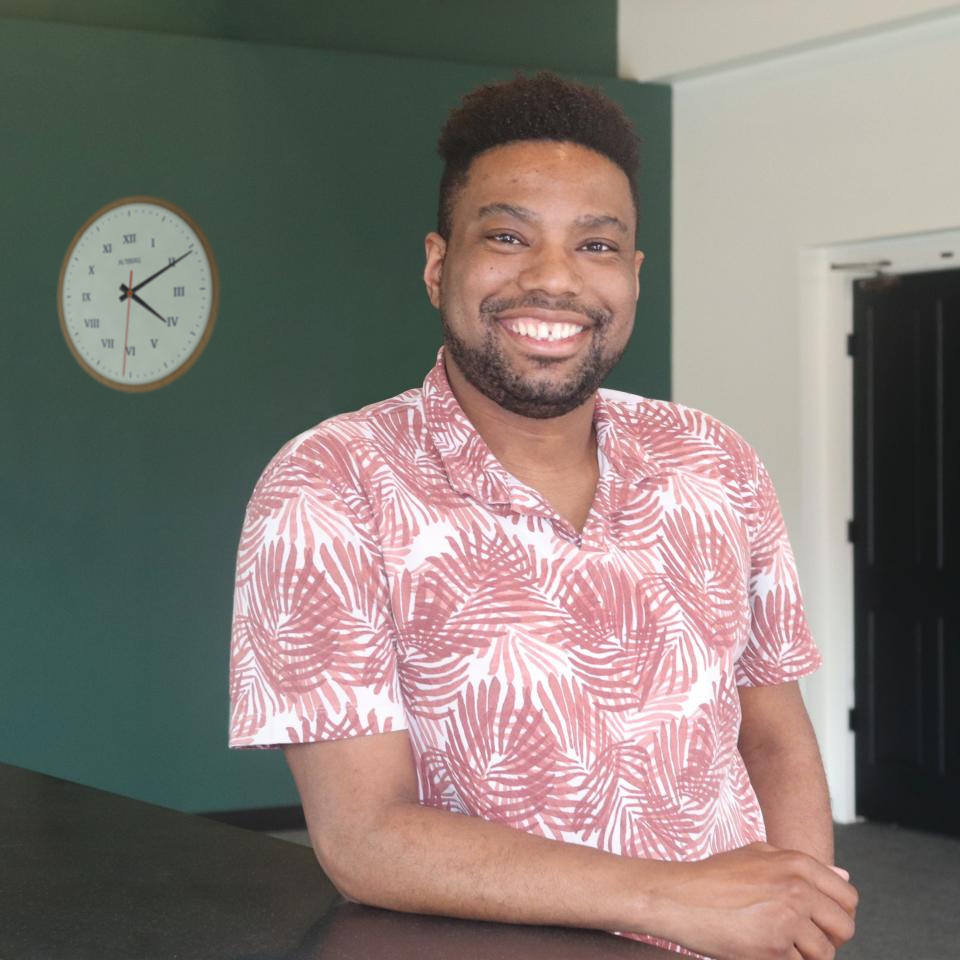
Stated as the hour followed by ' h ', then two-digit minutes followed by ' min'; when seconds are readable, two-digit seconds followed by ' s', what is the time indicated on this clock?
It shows 4 h 10 min 31 s
